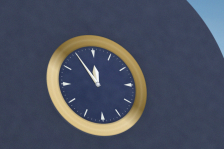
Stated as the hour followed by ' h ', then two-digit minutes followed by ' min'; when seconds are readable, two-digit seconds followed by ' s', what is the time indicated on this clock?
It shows 11 h 55 min
